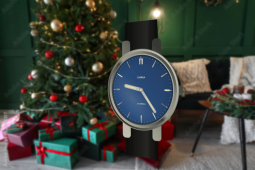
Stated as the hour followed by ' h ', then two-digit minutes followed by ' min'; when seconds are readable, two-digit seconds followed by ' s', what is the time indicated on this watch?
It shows 9 h 24 min
